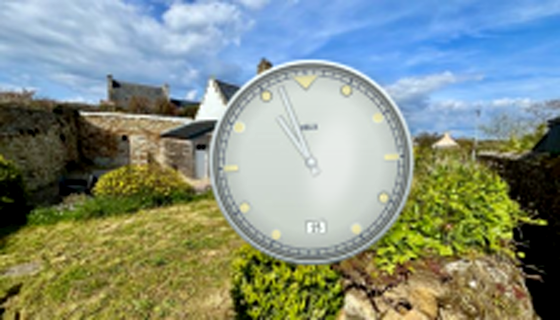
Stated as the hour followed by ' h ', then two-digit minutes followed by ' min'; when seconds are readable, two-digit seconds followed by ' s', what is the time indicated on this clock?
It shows 10 h 57 min
